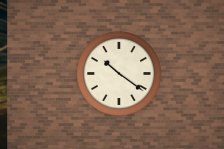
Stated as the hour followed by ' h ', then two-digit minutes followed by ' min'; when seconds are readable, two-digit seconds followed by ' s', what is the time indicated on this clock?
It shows 10 h 21 min
